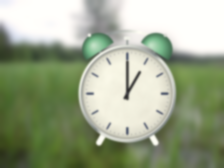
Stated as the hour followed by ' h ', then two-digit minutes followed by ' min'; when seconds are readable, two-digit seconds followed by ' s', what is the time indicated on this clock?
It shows 1 h 00 min
